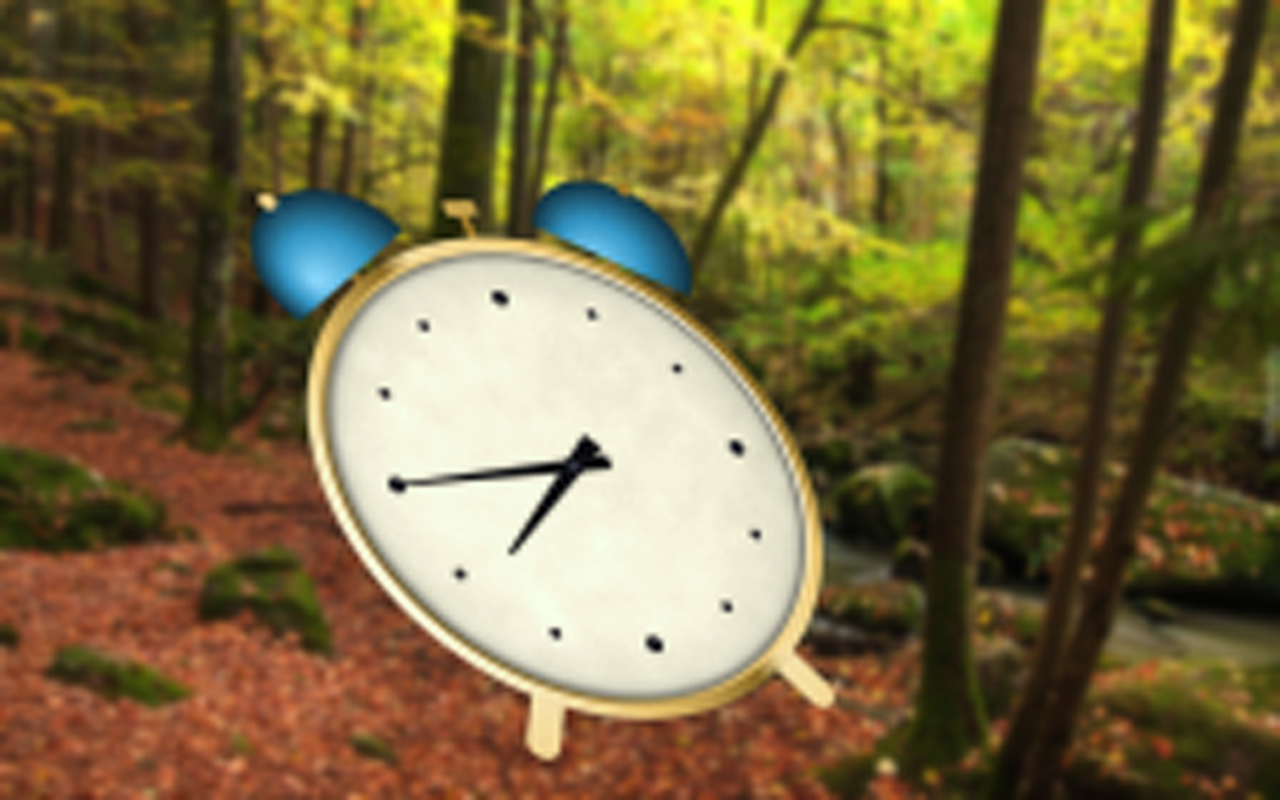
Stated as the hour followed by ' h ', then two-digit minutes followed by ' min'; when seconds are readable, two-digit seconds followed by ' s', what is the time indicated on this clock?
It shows 7 h 45 min
